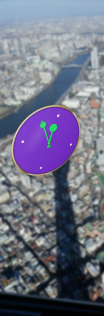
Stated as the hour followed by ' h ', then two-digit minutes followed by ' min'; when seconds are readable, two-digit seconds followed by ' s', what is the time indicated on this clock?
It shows 11 h 54 min
